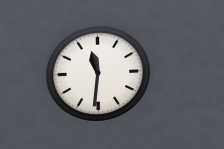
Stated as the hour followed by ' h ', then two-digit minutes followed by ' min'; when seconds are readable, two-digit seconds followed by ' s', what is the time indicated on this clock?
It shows 11 h 31 min
